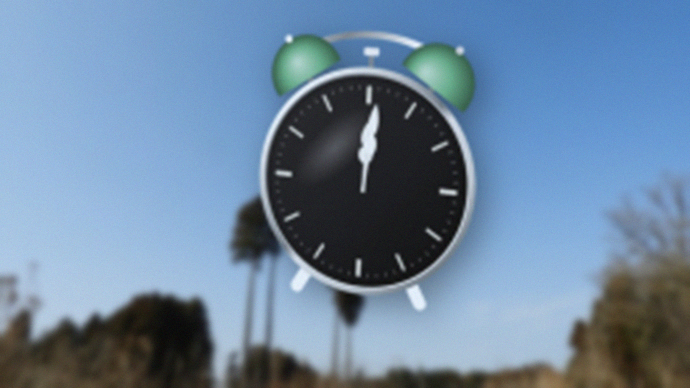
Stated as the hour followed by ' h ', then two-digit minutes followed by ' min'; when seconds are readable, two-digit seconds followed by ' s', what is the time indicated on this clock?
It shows 12 h 01 min
